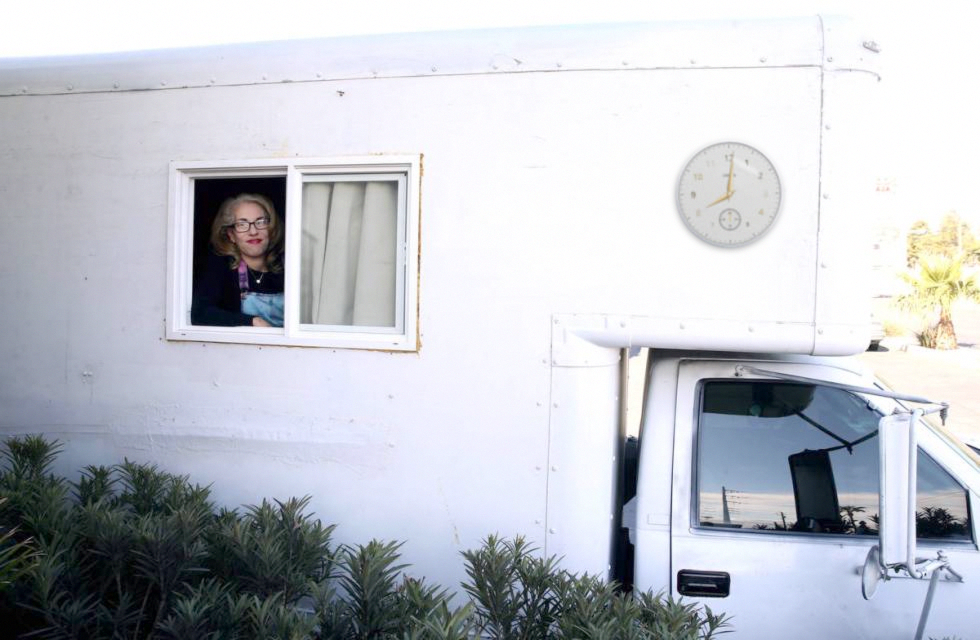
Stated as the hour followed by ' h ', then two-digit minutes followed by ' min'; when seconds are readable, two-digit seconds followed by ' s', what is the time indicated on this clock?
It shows 8 h 01 min
